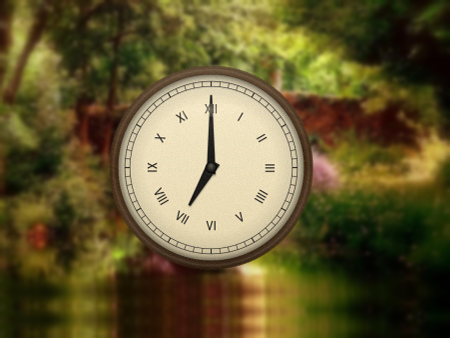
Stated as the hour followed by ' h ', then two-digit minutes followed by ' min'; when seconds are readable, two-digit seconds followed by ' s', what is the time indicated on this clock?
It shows 7 h 00 min
